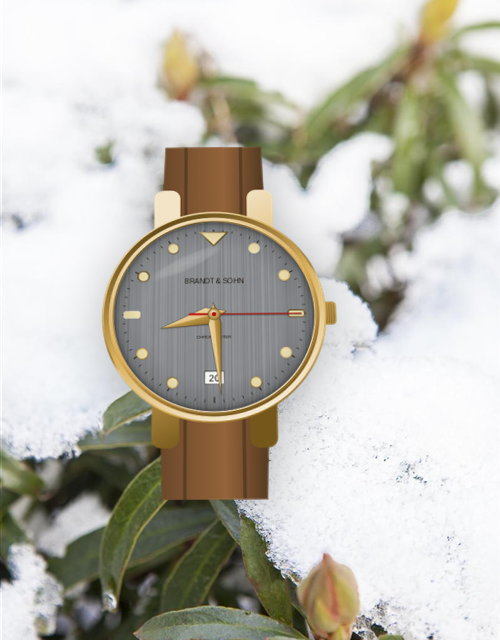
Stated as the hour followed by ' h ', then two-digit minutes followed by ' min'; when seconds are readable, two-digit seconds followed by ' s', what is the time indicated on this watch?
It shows 8 h 29 min 15 s
